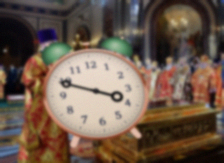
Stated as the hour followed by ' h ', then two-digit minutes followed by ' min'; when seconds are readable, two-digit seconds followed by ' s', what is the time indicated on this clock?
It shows 3 h 49 min
